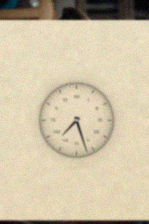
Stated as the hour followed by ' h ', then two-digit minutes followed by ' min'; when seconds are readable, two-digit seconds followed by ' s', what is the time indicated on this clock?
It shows 7 h 27 min
